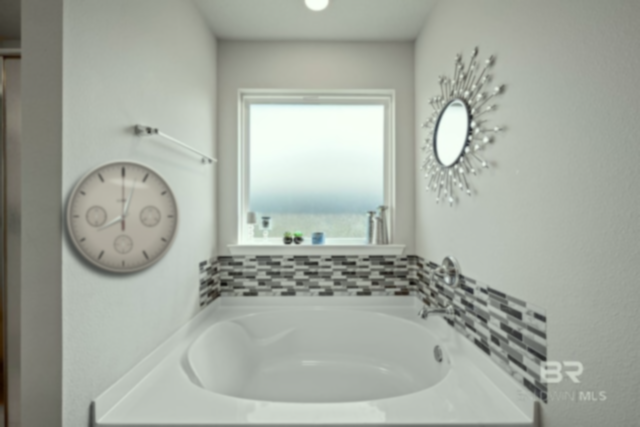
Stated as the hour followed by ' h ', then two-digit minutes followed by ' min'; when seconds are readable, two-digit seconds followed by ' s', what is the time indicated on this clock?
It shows 8 h 03 min
